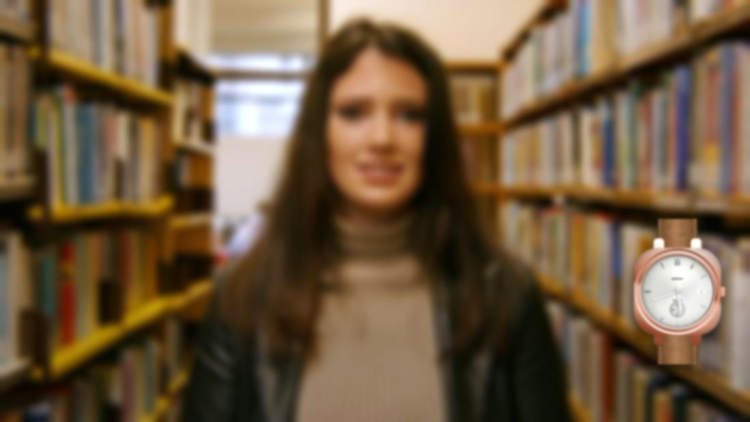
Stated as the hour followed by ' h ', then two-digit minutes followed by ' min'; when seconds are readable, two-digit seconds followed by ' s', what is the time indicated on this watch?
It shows 5 h 42 min
